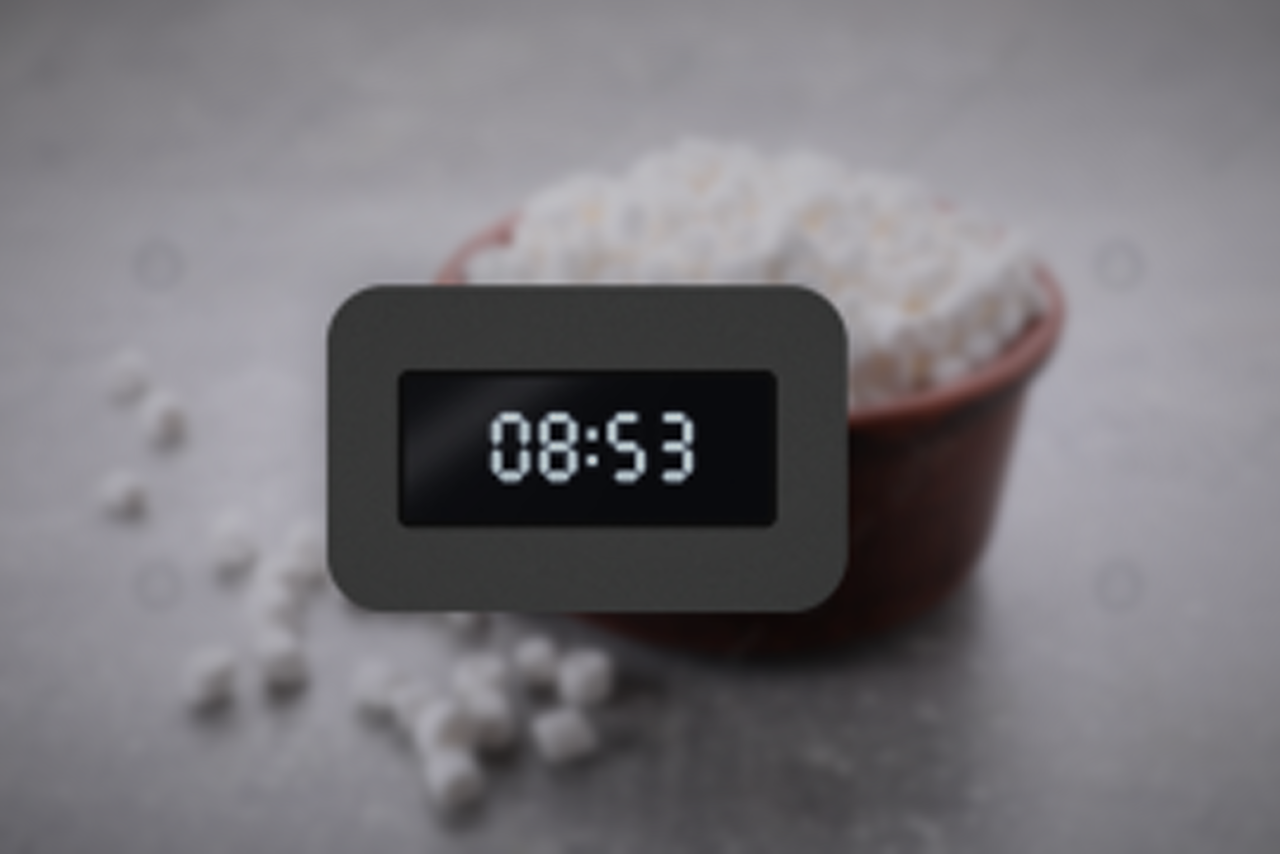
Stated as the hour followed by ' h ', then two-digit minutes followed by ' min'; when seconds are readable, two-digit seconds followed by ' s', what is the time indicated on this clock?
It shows 8 h 53 min
